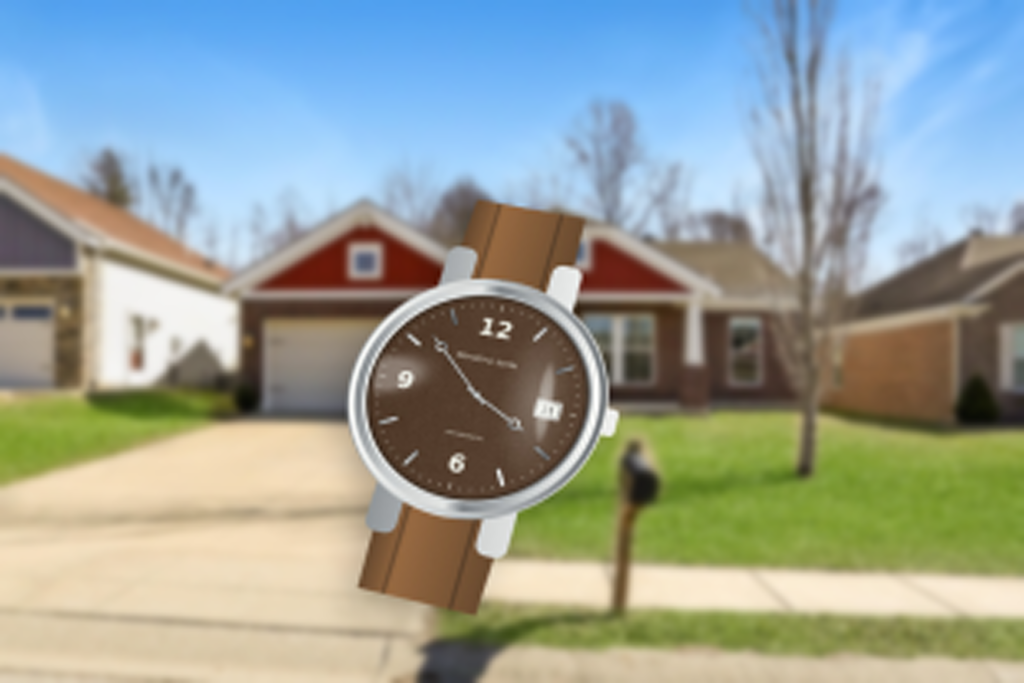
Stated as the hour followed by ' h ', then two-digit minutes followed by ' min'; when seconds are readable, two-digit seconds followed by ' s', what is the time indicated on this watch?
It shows 3 h 52 min
